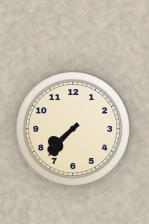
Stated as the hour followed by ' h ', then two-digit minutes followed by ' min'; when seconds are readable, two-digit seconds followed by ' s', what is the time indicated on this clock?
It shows 7 h 37 min
